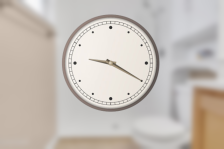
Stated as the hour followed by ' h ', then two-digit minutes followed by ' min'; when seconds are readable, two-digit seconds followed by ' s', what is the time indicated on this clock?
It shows 9 h 20 min
